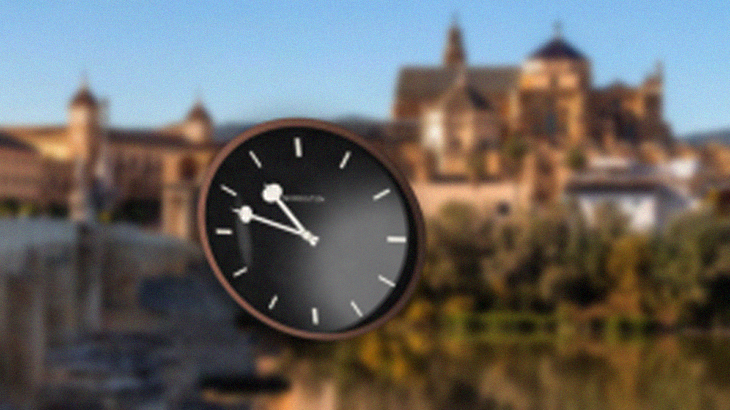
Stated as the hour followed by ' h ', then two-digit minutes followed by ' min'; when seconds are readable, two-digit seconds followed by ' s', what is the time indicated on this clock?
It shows 10 h 48 min
